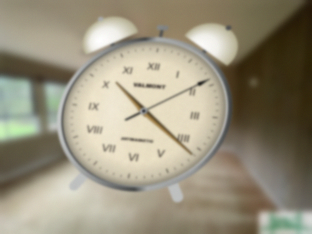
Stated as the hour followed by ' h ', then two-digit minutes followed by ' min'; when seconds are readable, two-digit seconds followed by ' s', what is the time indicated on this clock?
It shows 10 h 21 min 09 s
